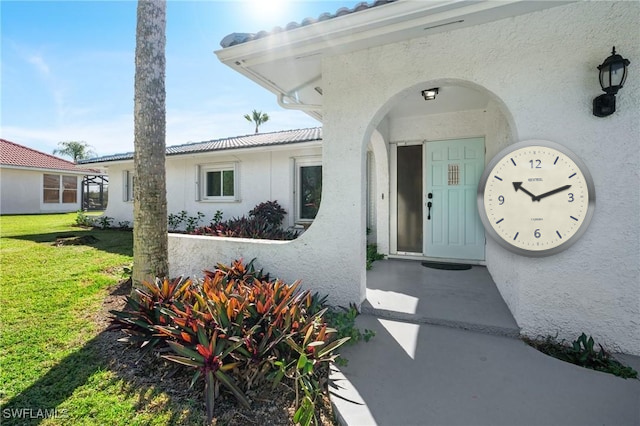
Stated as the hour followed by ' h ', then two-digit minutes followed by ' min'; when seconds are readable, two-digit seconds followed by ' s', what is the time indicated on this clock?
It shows 10 h 12 min
